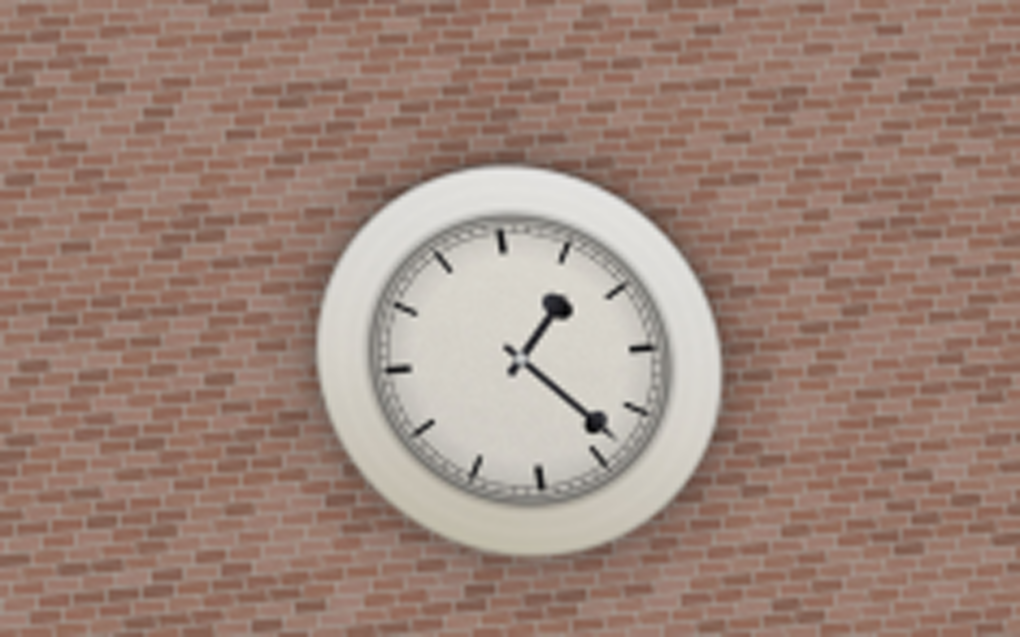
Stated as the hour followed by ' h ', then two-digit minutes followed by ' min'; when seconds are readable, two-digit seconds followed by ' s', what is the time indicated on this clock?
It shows 1 h 23 min
